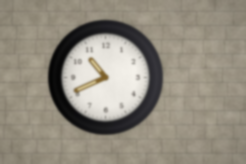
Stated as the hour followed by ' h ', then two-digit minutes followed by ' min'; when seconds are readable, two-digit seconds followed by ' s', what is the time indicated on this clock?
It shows 10 h 41 min
